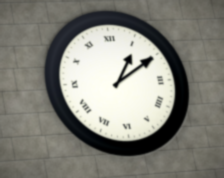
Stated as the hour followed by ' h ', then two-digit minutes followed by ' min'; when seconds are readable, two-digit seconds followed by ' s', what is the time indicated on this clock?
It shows 1 h 10 min
